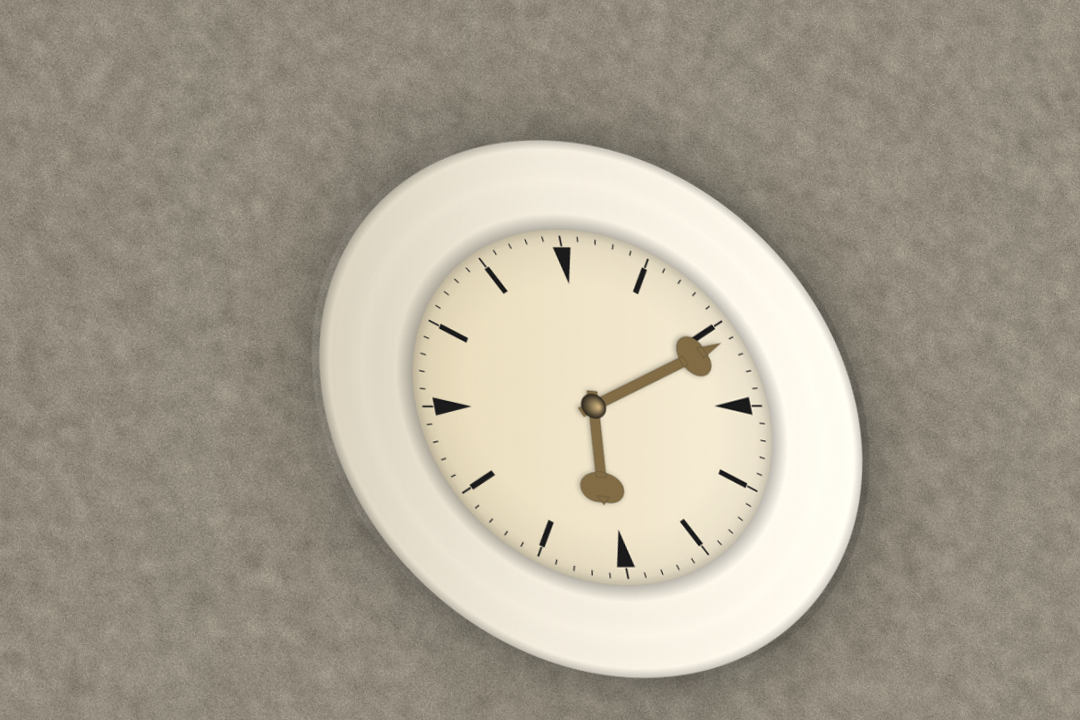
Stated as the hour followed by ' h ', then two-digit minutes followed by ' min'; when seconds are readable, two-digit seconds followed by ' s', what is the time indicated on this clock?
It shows 6 h 11 min
